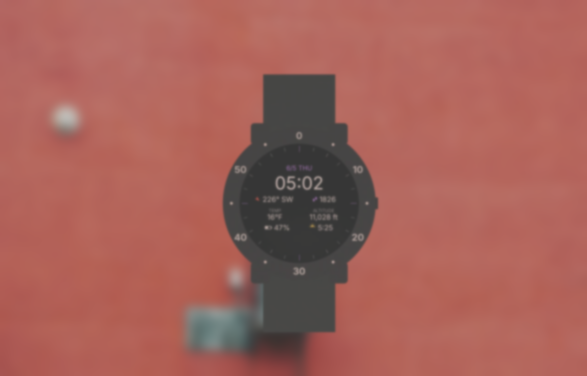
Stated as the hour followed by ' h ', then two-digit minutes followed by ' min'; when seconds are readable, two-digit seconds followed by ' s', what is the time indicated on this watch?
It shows 5 h 02 min
